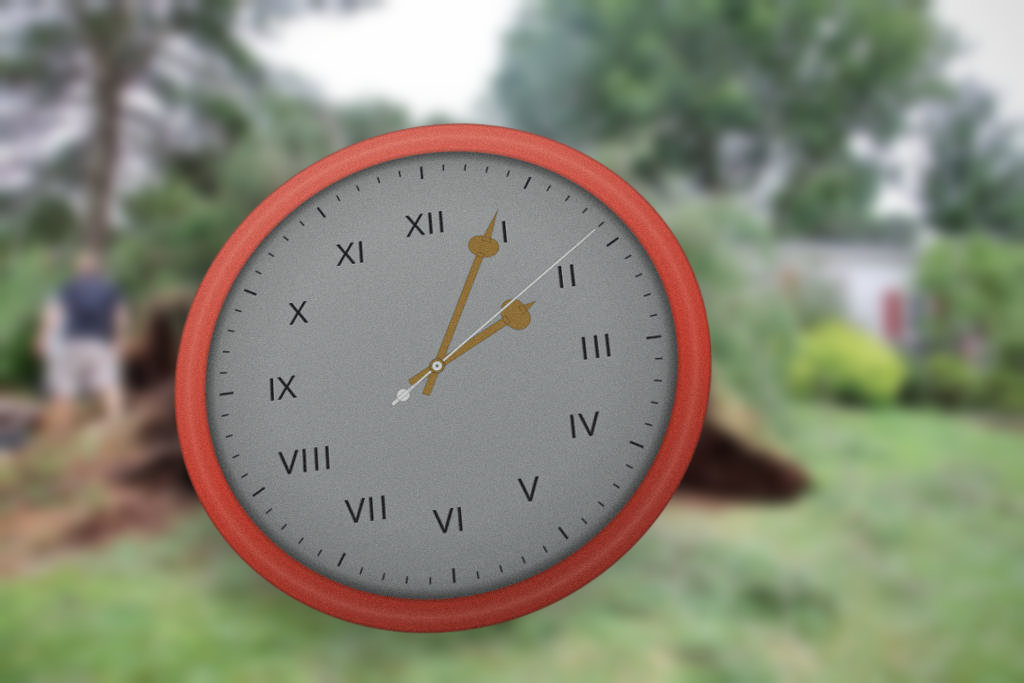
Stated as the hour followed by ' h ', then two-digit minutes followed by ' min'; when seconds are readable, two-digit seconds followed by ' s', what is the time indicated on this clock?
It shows 2 h 04 min 09 s
